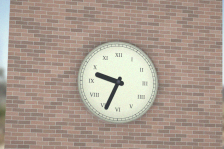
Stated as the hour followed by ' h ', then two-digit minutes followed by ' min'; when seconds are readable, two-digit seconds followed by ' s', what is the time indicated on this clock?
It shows 9 h 34 min
